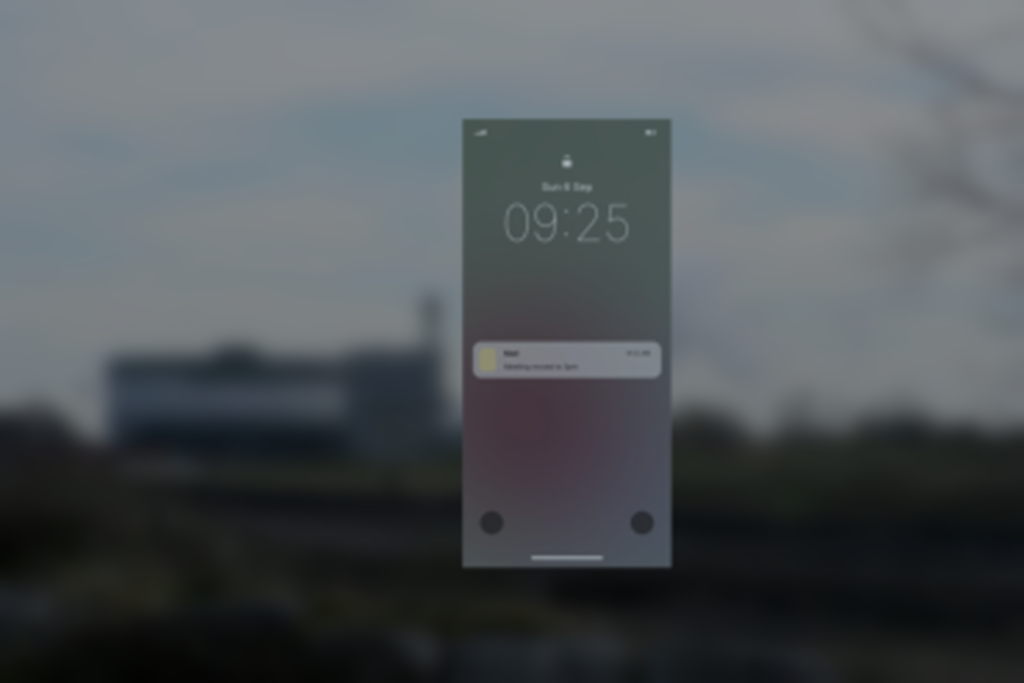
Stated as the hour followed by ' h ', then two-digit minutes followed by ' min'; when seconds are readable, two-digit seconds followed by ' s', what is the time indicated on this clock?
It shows 9 h 25 min
